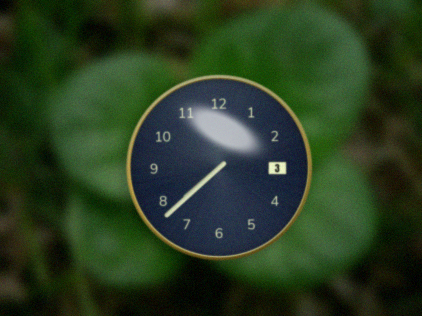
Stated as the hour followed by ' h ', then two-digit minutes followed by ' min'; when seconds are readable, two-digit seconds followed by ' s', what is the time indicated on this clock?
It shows 7 h 38 min
